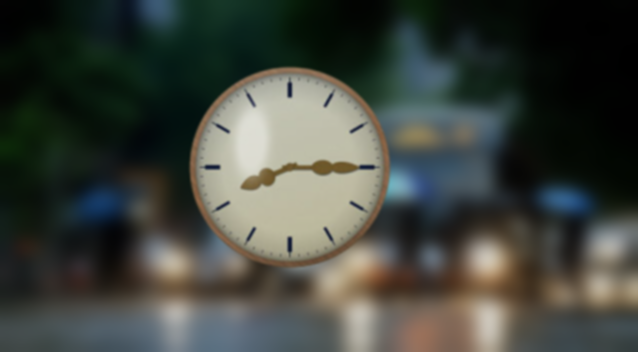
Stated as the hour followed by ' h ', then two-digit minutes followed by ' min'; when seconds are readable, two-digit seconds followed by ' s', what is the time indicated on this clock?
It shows 8 h 15 min
